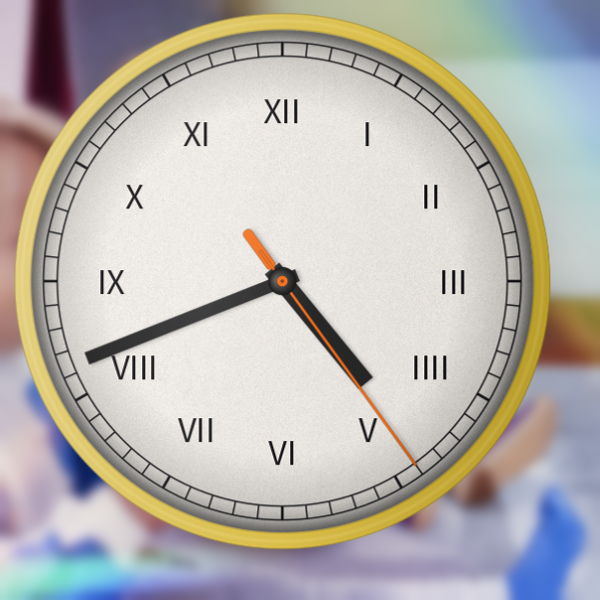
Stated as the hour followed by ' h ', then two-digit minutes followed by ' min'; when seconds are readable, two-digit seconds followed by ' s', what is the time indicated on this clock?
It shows 4 h 41 min 24 s
